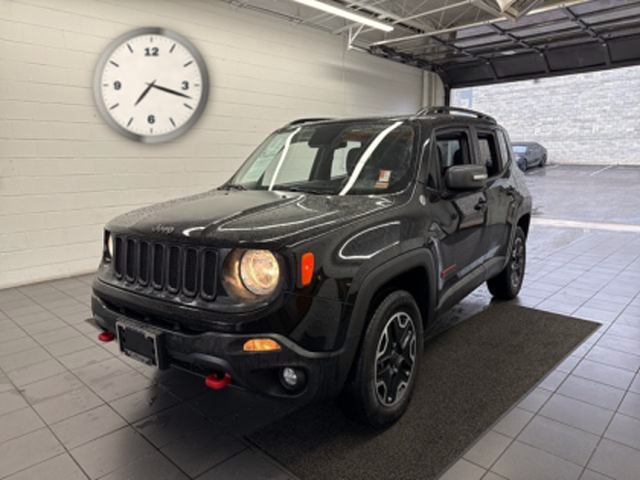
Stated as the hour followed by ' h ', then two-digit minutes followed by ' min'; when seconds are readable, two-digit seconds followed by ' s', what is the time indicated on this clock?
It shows 7 h 18 min
